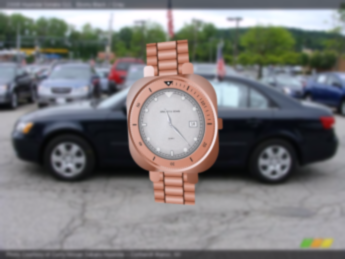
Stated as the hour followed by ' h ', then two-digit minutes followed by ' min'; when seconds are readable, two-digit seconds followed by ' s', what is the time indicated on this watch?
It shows 11 h 23 min
